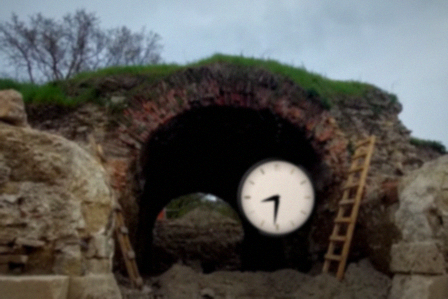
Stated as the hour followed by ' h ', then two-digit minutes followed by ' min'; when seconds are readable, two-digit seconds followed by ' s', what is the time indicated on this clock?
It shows 8 h 31 min
